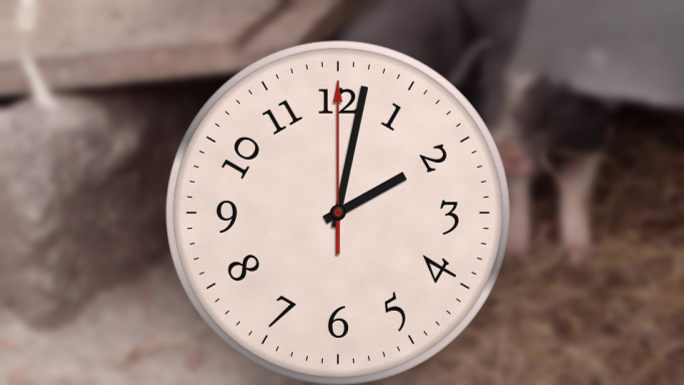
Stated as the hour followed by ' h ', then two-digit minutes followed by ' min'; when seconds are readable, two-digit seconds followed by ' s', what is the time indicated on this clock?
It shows 2 h 02 min 00 s
